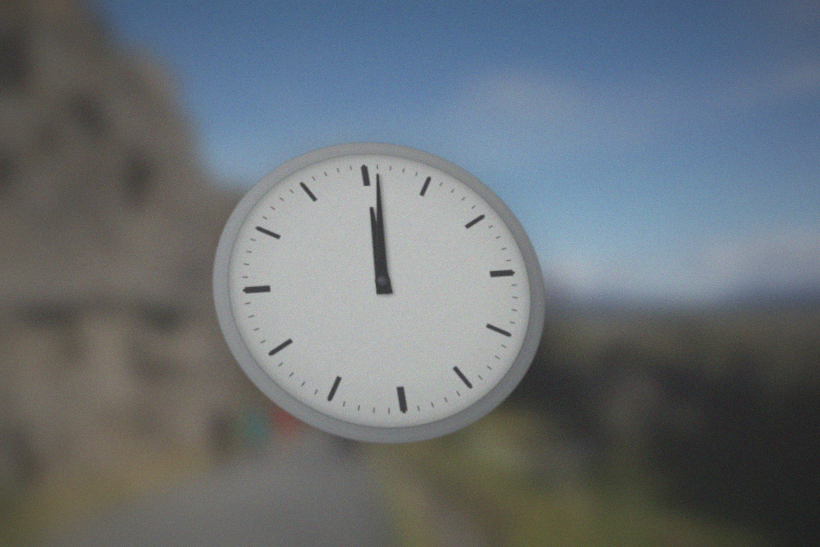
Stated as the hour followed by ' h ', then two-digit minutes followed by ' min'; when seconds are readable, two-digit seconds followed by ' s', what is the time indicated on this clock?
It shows 12 h 01 min
